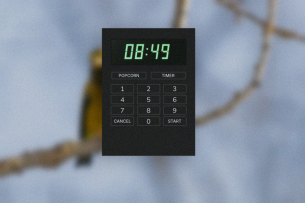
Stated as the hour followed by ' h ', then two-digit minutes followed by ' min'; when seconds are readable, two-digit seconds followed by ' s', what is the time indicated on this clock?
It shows 8 h 49 min
